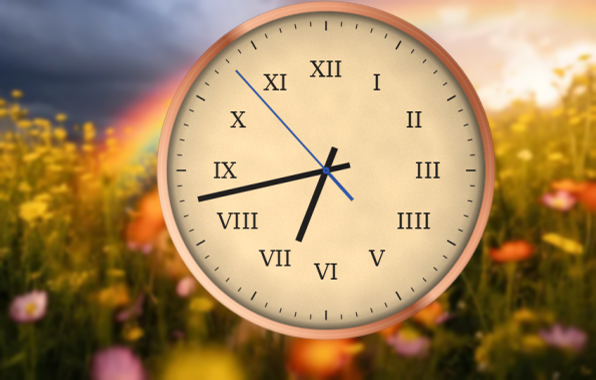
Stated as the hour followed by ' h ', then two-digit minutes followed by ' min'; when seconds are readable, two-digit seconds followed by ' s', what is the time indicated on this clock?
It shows 6 h 42 min 53 s
